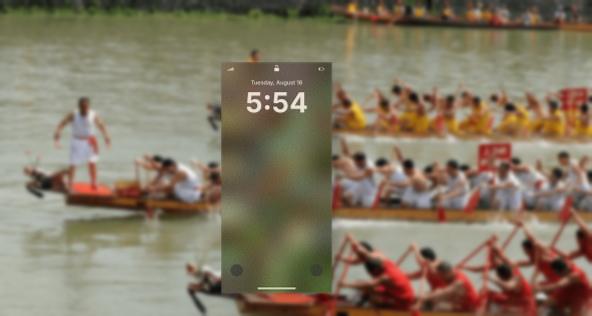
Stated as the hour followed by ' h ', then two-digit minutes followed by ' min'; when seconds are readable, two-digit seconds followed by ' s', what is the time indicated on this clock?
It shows 5 h 54 min
